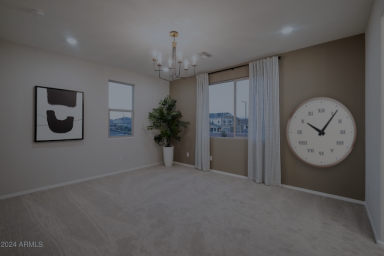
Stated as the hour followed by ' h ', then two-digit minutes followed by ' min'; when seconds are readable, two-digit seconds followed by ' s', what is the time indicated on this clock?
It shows 10 h 06 min
